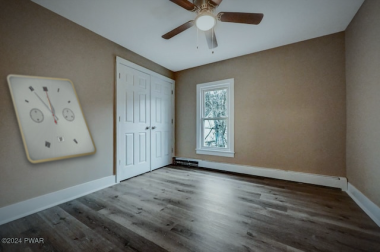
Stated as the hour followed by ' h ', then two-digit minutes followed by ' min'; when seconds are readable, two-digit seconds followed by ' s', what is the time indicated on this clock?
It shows 11 h 55 min
